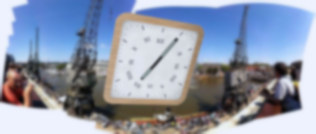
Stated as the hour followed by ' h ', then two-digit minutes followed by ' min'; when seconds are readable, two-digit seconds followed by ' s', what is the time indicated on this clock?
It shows 7 h 05 min
